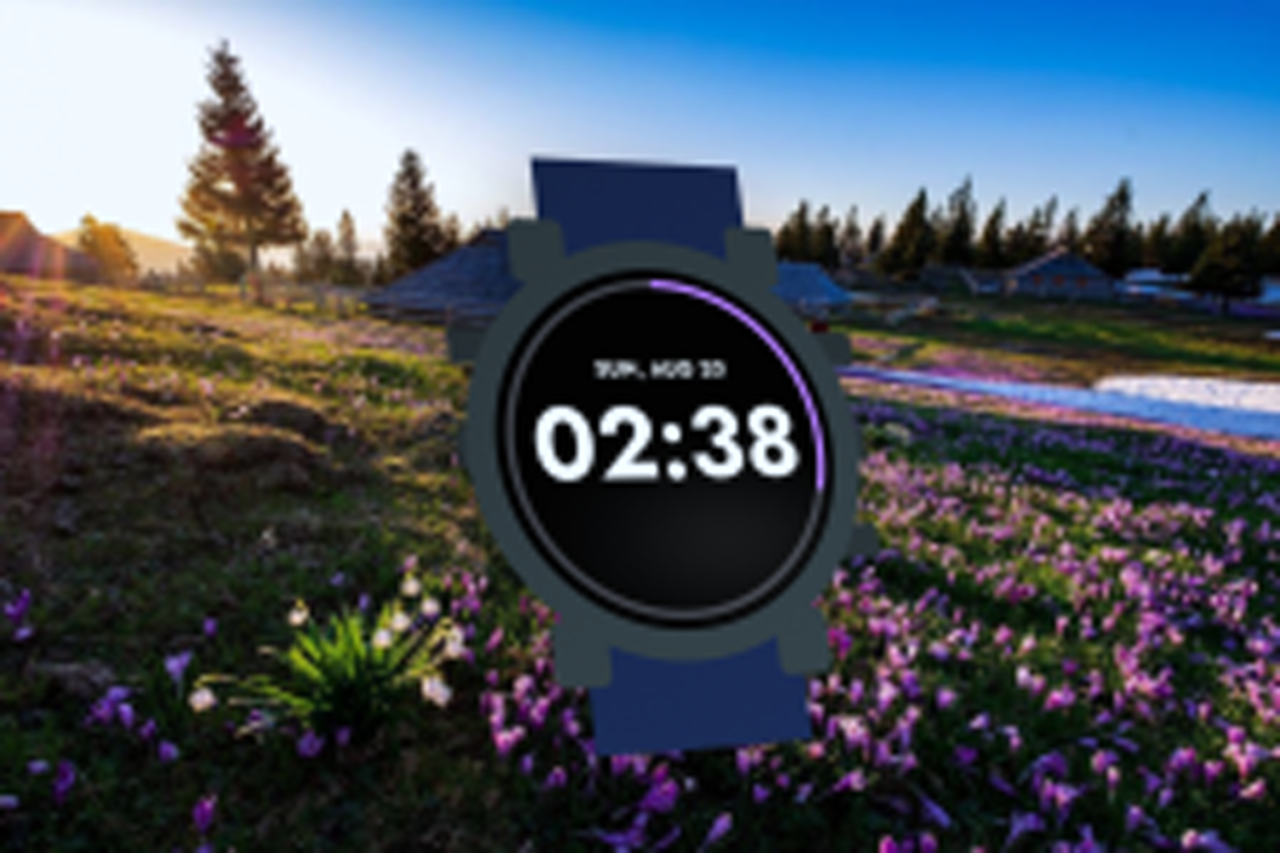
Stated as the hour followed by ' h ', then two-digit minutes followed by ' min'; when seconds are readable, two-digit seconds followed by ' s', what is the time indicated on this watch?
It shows 2 h 38 min
